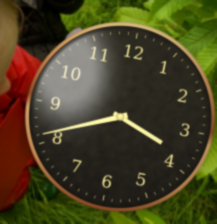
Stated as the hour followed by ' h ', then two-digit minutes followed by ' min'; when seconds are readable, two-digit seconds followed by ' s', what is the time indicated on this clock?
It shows 3 h 41 min
